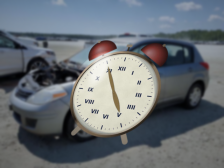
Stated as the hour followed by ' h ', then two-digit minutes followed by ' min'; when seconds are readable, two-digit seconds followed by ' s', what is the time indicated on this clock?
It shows 4 h 55 min
